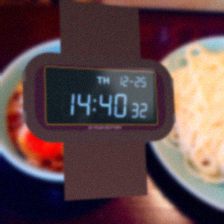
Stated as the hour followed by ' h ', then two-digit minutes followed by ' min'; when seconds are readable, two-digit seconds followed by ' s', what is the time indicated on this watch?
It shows 14 h 40 min 32 s
